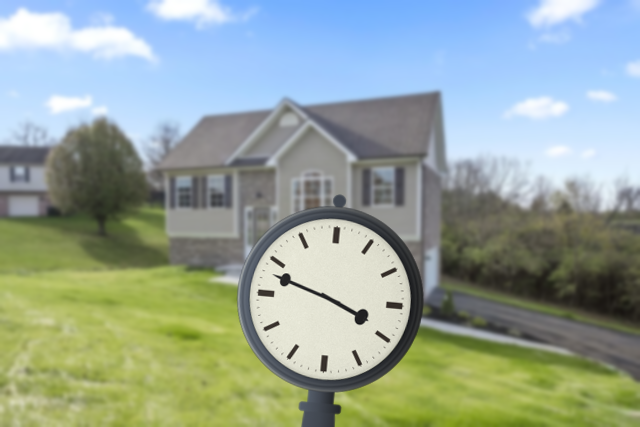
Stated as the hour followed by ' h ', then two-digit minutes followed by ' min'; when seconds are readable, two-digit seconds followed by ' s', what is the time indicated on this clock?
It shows 3 h 48 min
